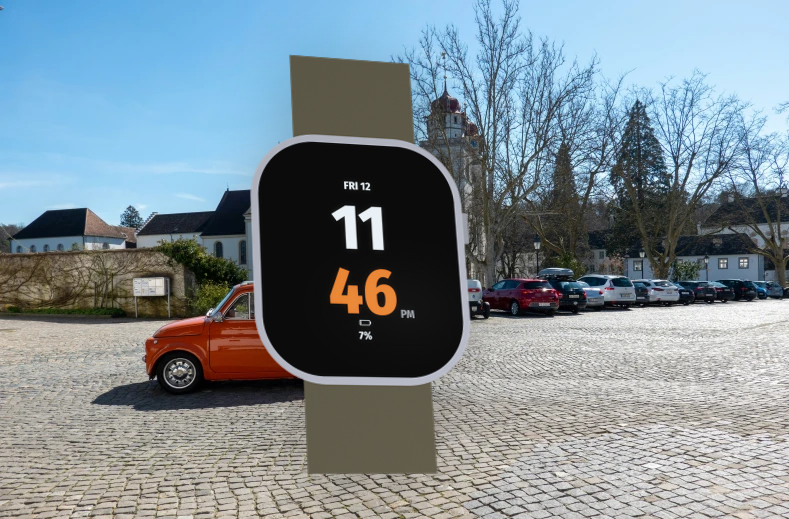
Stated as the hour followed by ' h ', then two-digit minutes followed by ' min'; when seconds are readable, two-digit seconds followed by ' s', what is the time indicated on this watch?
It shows 11 h 46 min
